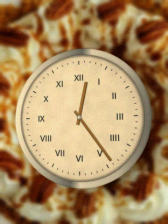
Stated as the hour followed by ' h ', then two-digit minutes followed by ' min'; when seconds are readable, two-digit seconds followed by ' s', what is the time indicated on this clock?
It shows 12 h 24 min
